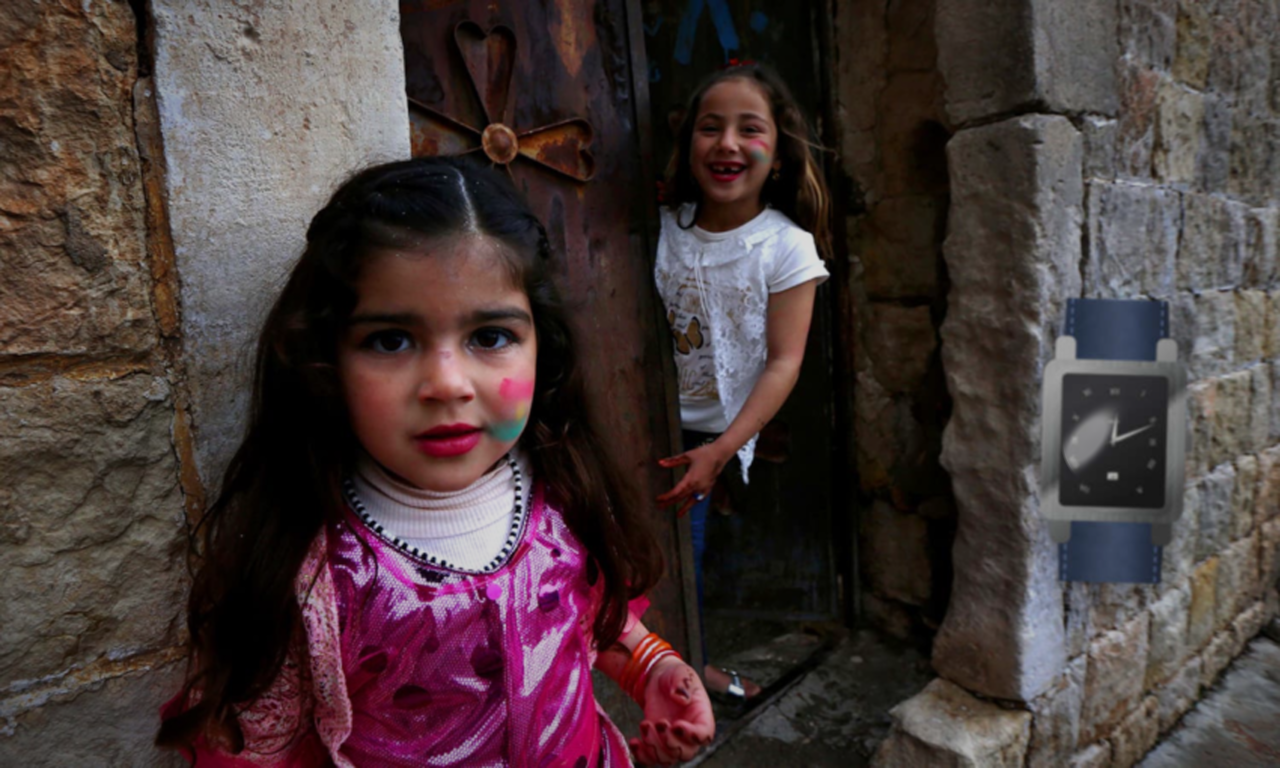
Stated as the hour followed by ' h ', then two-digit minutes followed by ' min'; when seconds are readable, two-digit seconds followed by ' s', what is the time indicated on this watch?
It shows 12 h 11 min
